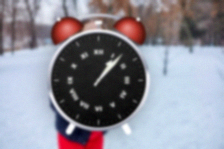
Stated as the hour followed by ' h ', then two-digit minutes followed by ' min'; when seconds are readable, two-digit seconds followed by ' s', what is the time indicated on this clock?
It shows 1 h 07 min
